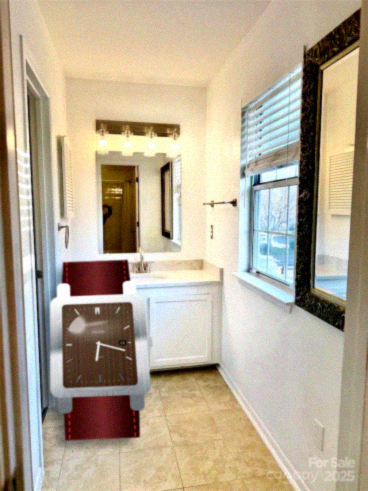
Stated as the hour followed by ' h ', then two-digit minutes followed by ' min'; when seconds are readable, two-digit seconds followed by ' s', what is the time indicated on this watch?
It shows 6 h 18 min
